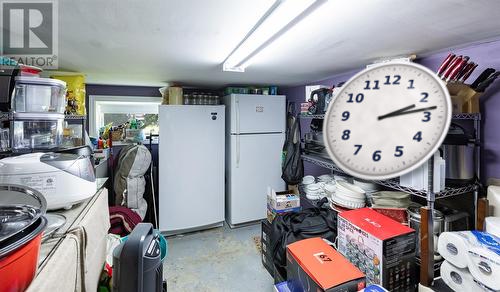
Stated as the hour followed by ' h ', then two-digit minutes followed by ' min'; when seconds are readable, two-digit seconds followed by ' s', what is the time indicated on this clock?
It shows 2 h 13 min
